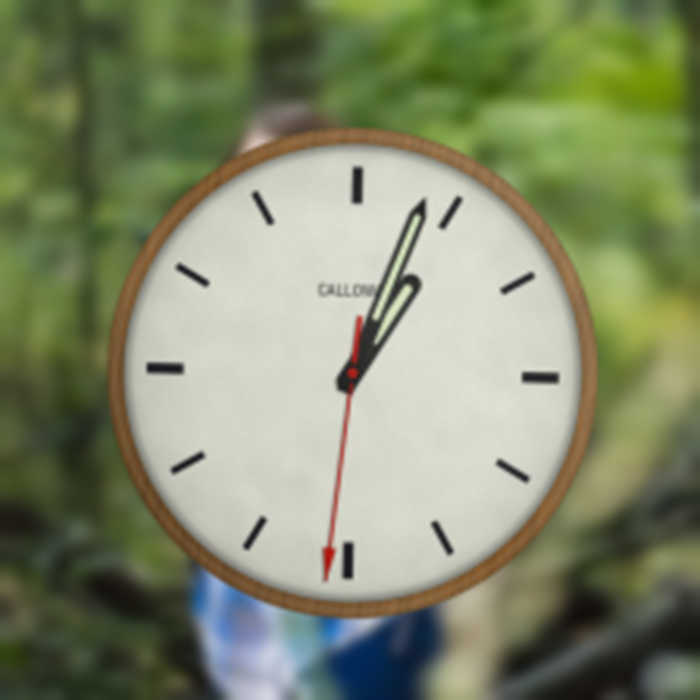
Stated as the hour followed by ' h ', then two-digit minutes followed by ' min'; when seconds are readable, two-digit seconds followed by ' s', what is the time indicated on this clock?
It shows 1 h 03 min 31 s
